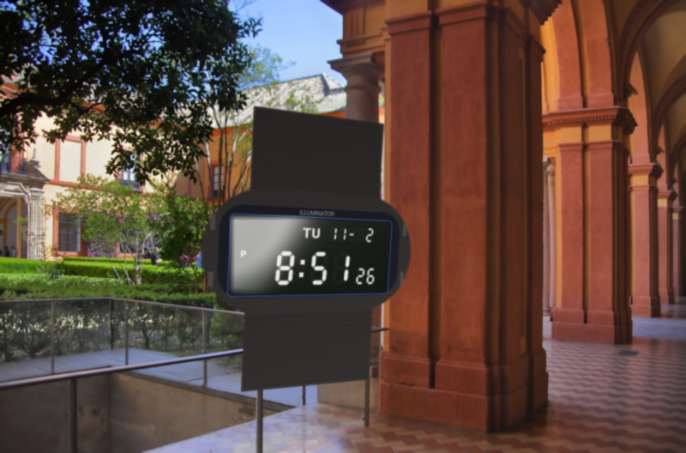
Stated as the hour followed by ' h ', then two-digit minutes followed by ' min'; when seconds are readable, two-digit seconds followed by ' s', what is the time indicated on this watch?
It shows 8 h 51 min 26 s
